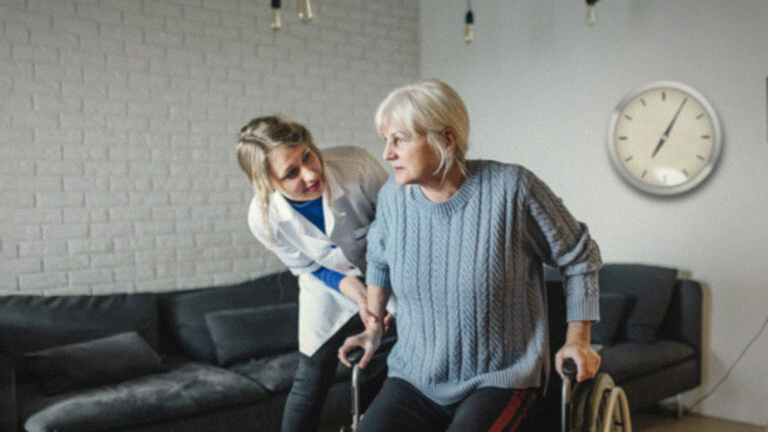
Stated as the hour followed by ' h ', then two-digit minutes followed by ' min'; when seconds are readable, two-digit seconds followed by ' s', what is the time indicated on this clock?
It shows 7 h 05 min
